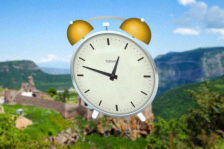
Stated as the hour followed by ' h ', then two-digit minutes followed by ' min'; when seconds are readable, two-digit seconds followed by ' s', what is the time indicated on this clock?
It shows 12 h 48 min
